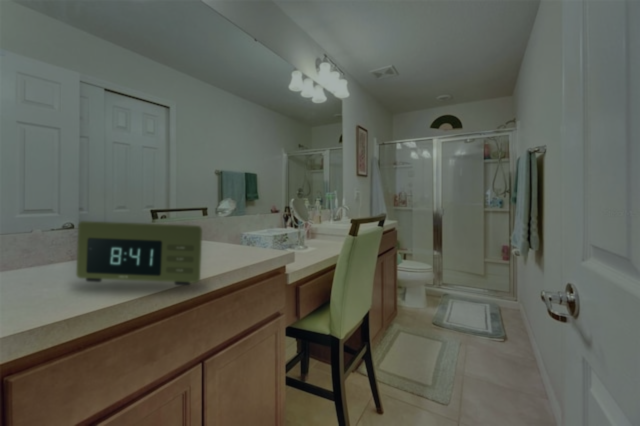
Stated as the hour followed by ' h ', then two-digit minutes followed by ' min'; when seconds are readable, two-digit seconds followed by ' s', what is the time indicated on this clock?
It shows 8 h 41 min
